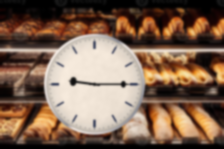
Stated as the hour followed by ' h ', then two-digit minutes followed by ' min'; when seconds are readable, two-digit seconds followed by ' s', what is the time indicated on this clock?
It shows 9 h 15 min
